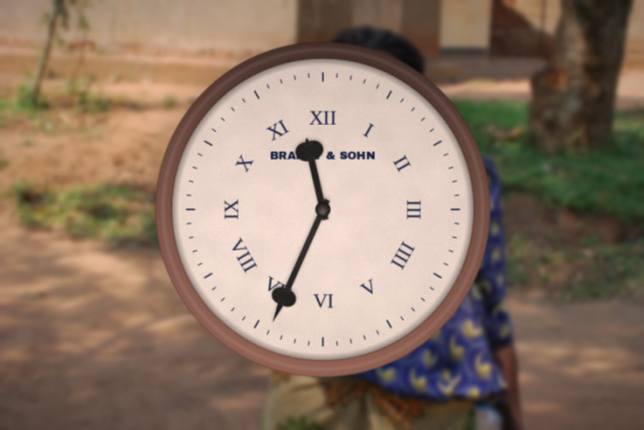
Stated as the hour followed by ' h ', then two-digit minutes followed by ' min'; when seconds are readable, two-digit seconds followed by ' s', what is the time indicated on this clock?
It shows 11 h 34 min
